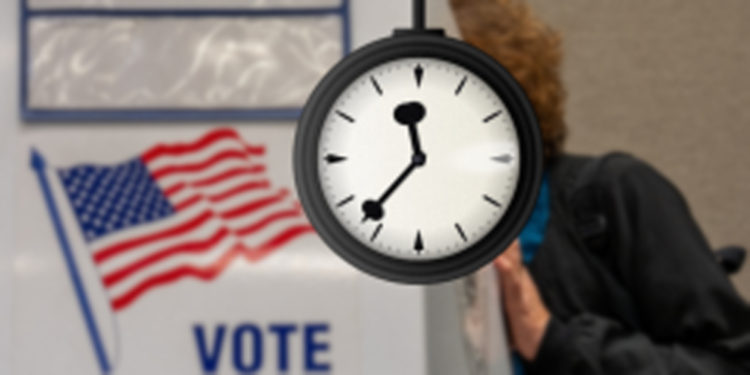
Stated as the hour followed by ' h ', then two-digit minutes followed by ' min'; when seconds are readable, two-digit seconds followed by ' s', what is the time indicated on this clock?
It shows 11 h 37 min
